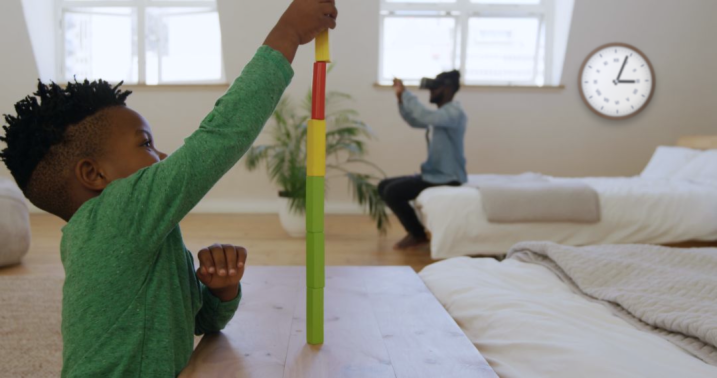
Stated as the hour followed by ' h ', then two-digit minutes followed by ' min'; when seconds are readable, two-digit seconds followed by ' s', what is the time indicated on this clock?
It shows 3 h 04 min
